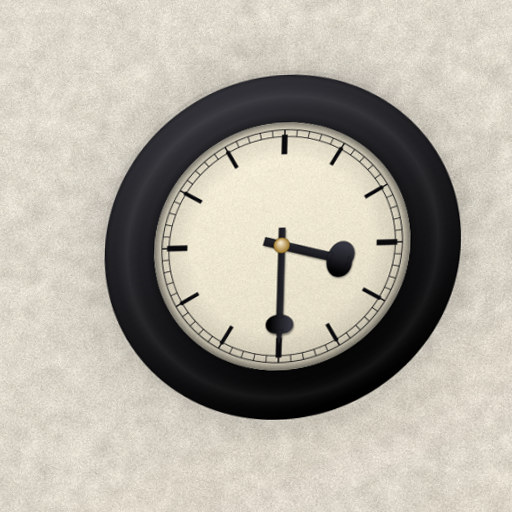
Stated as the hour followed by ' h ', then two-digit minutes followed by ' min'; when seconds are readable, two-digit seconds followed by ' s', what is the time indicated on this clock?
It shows 3 h 30 min
